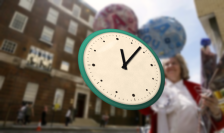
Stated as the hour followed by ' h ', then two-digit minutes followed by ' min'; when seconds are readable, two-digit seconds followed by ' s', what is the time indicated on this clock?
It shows 12 h 08 min
